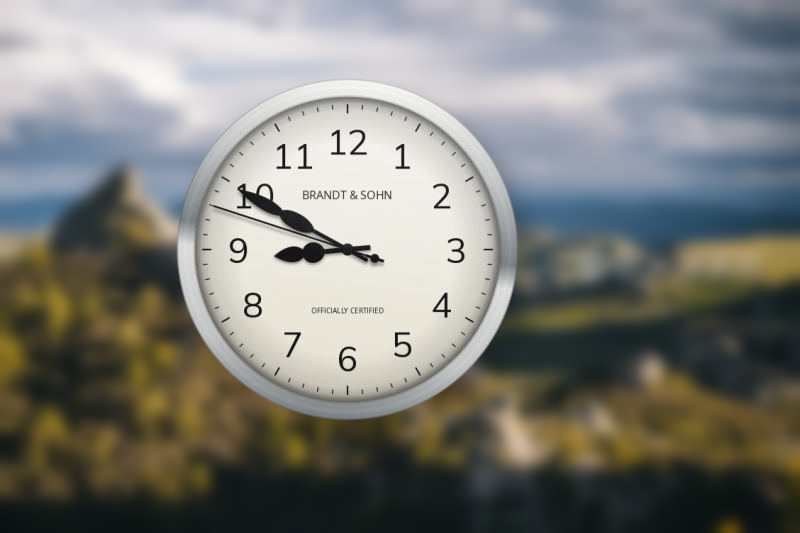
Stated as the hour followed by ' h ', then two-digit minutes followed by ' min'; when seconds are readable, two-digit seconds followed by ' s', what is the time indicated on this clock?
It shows 8 h 49 min 48 s
